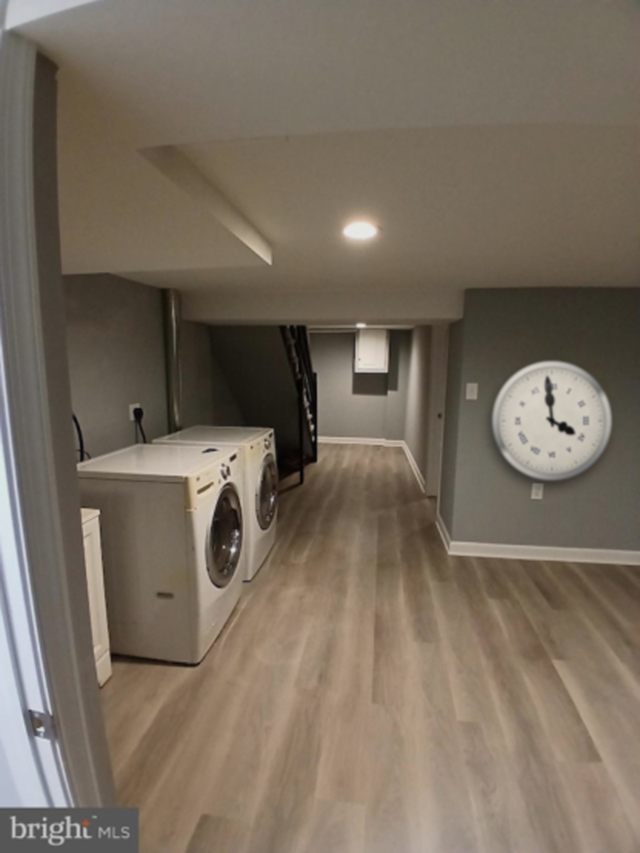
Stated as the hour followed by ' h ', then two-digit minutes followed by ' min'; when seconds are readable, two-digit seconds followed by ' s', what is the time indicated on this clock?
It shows 3 h 59 min
